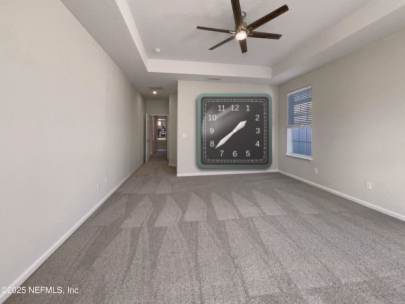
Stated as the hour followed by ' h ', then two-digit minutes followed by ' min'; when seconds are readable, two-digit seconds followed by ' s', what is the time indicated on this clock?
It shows 1 h 38 min
